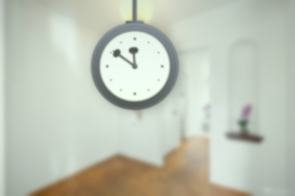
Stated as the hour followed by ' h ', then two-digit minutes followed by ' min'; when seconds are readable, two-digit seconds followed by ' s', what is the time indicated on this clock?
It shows 11 h 51 min
